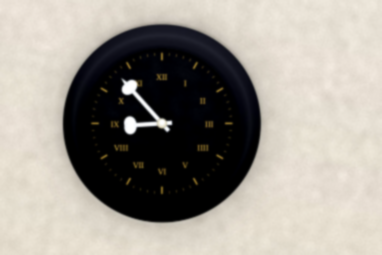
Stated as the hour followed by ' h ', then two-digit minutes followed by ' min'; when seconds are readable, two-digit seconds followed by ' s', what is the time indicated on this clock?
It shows 8 h 53 min
